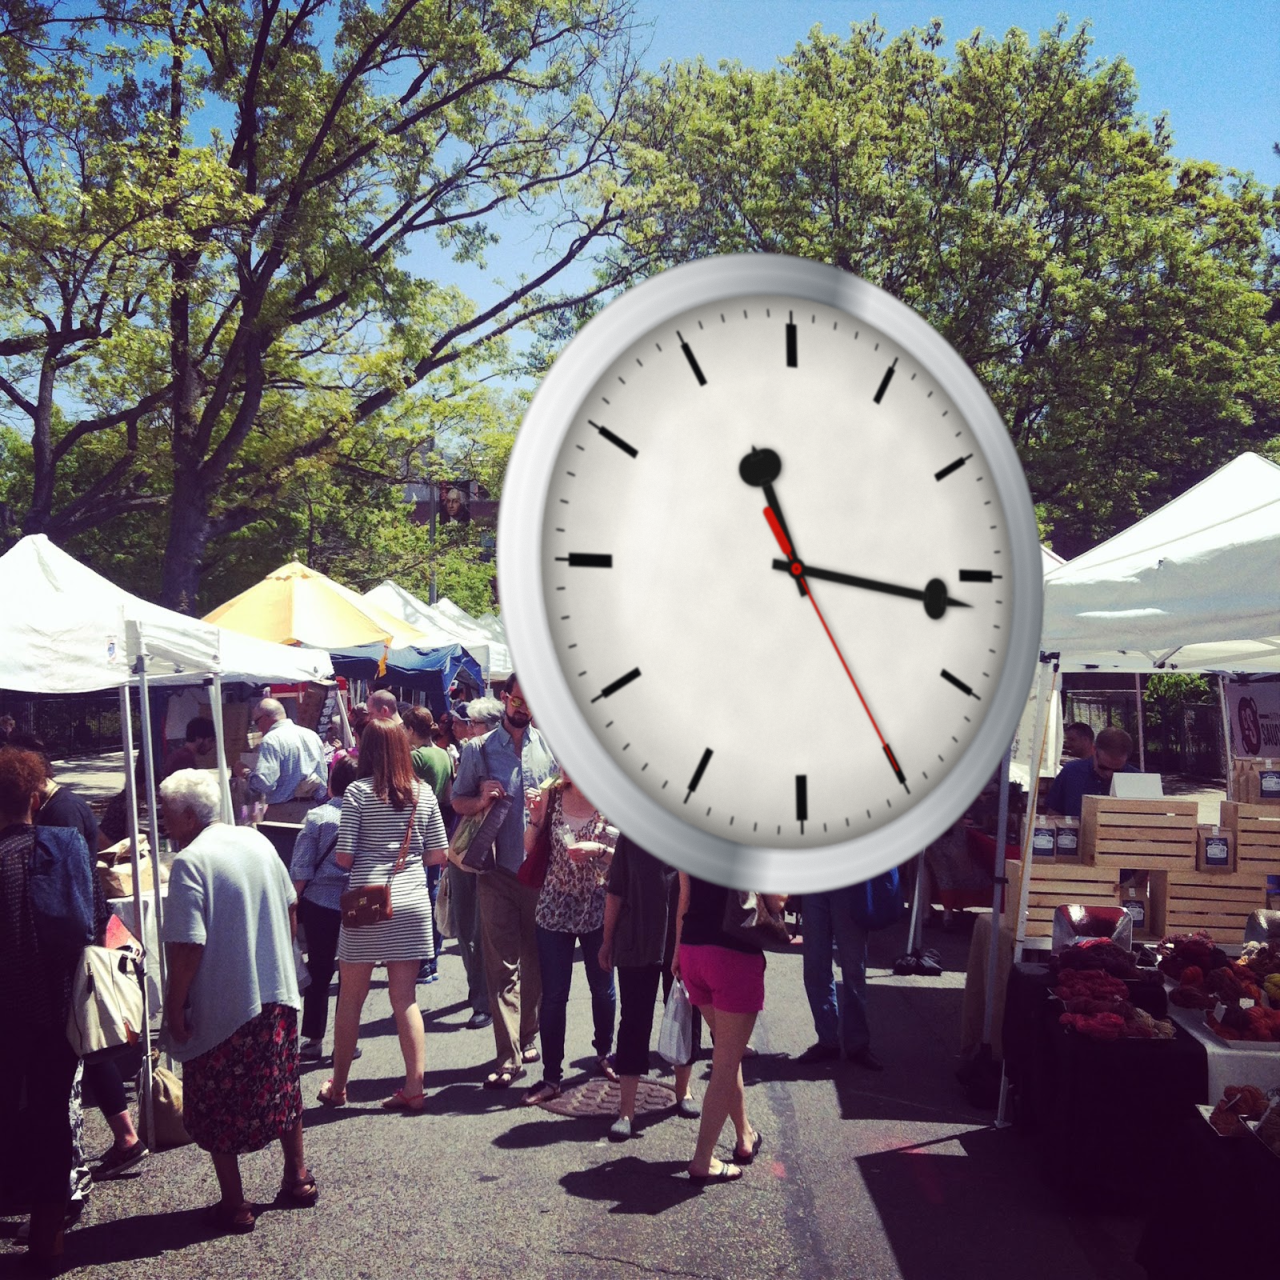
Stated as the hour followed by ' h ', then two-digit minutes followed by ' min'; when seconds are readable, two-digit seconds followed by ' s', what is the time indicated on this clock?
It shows 11 h 16 min 25 s
